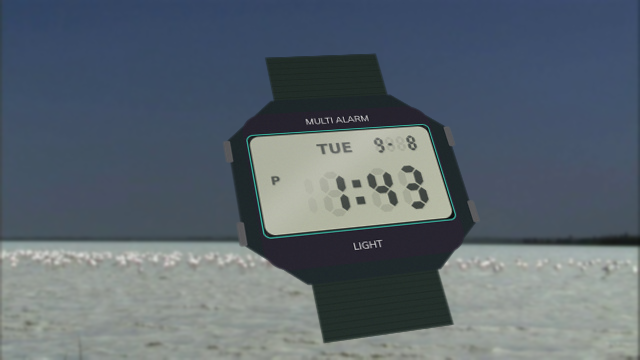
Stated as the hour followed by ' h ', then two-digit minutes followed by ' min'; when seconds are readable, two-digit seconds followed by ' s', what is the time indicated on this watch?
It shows 1 h 43 min
